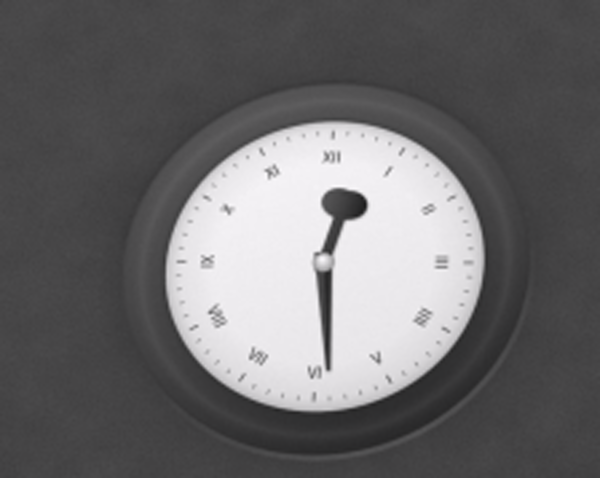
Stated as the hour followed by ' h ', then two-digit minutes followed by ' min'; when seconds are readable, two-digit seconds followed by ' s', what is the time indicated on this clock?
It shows 12 h 29 min
